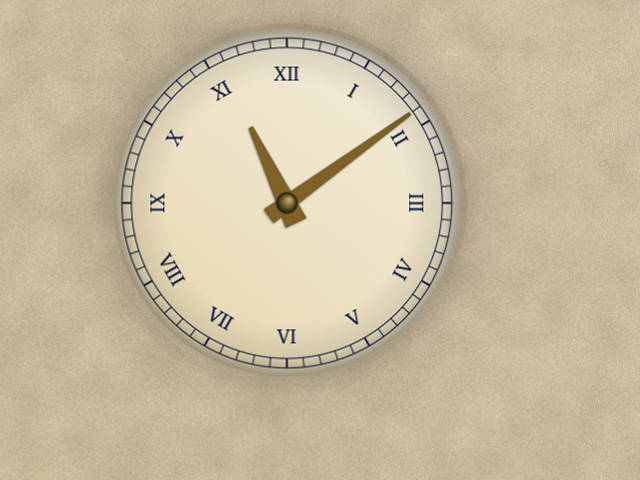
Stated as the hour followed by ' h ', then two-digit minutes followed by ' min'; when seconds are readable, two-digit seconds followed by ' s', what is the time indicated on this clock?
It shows 11 h 09 min
